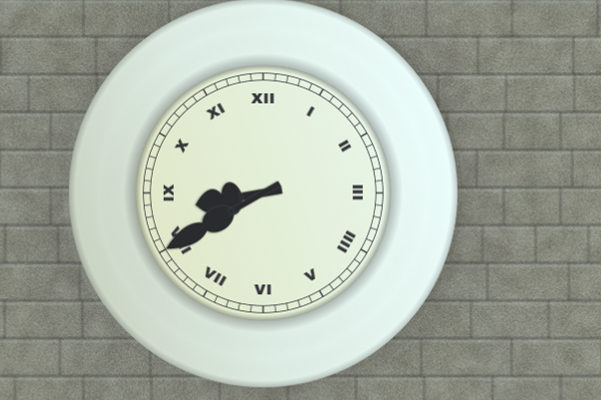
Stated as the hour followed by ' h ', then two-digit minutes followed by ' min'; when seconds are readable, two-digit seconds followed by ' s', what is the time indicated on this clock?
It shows 8 h 40 min
